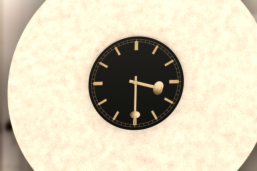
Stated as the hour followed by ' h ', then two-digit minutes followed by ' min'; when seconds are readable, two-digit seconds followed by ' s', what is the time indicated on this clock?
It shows 3 h 30 min
